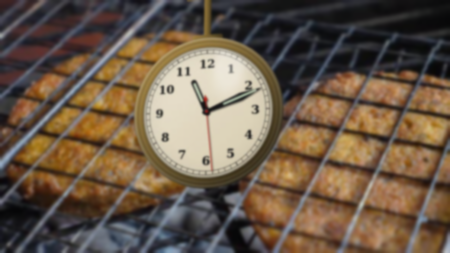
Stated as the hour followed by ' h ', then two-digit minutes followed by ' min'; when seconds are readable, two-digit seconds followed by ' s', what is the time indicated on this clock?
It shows 11 h 11 min 29 s
